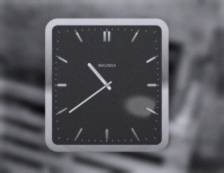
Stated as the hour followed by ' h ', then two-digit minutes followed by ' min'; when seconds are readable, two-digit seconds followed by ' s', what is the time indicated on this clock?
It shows 10 h 39 min
